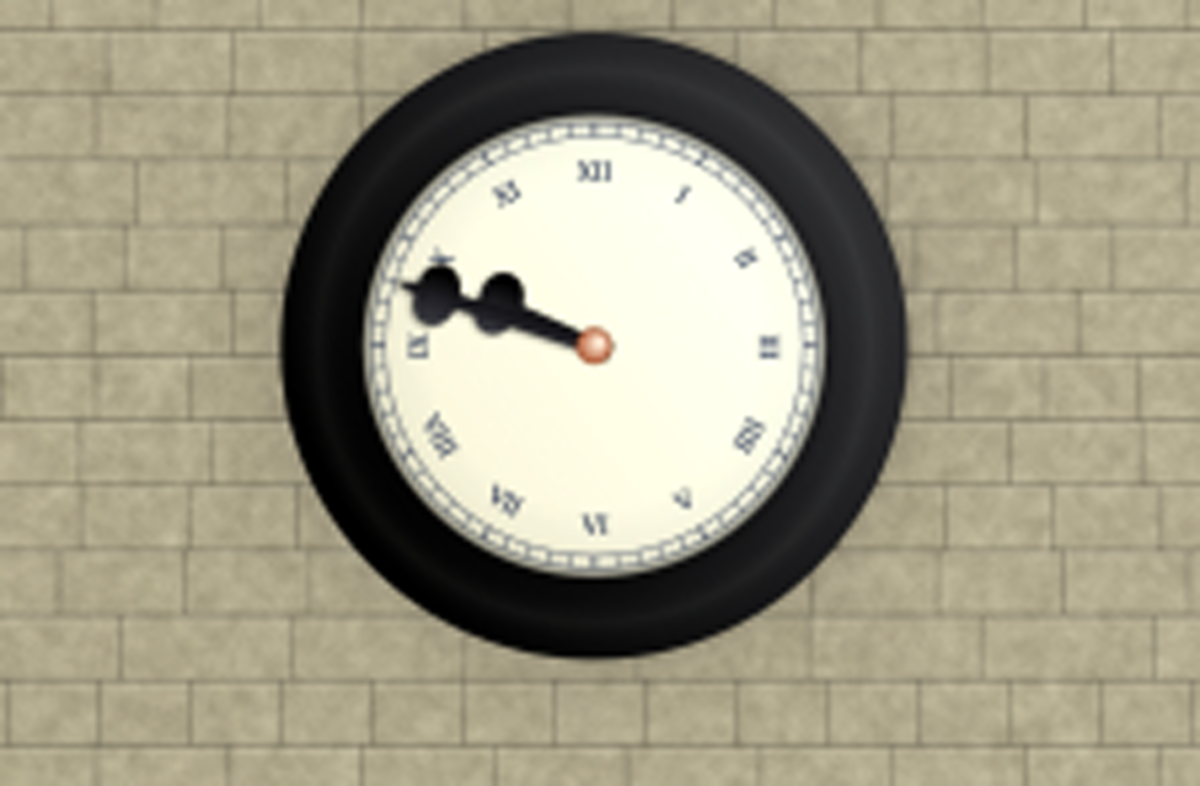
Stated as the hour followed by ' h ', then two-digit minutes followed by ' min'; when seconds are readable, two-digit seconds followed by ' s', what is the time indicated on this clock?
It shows 9 h 48 min
